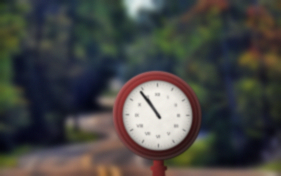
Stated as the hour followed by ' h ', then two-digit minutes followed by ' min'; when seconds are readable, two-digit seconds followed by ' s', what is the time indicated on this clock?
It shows 10 h 54 min
